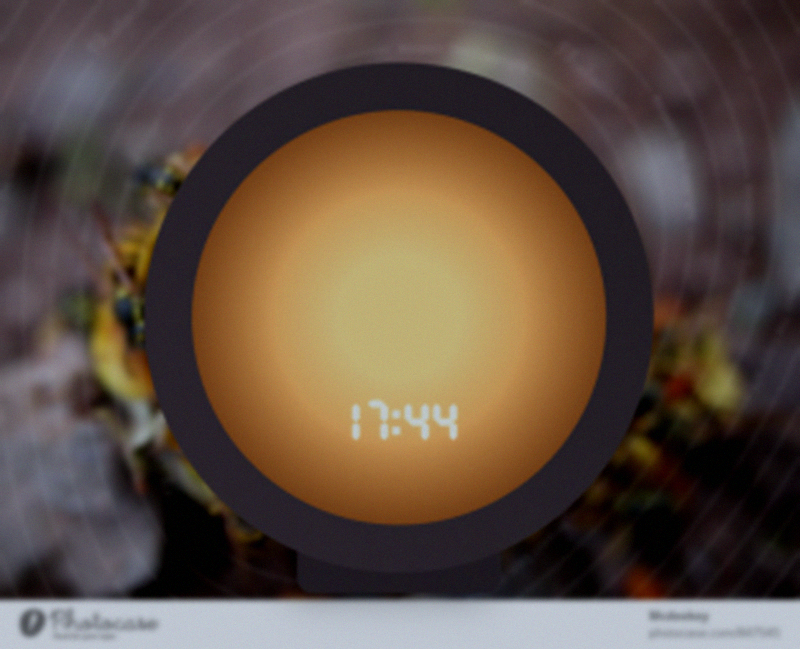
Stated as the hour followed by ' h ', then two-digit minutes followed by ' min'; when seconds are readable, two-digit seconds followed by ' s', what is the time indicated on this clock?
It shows 17 h 44 min
